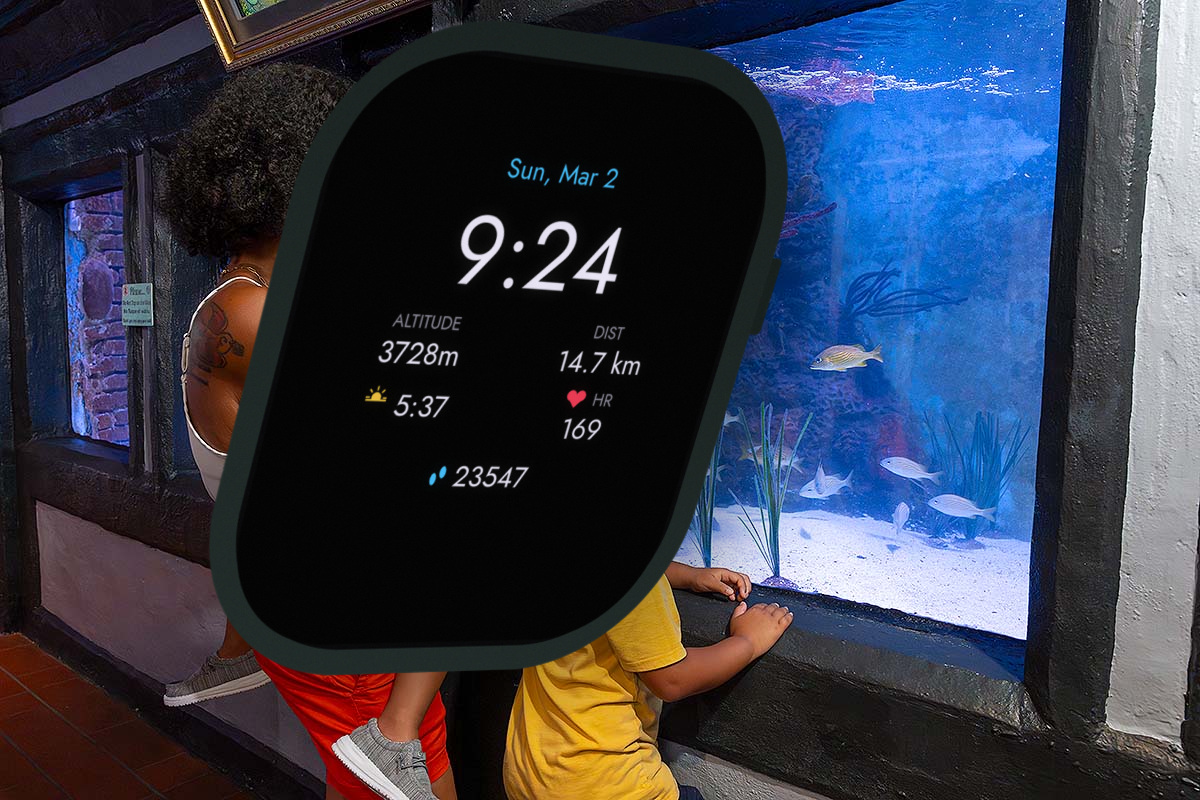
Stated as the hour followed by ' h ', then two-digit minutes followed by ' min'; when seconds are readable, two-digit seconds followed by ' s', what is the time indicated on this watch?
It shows 9 h 24 min
